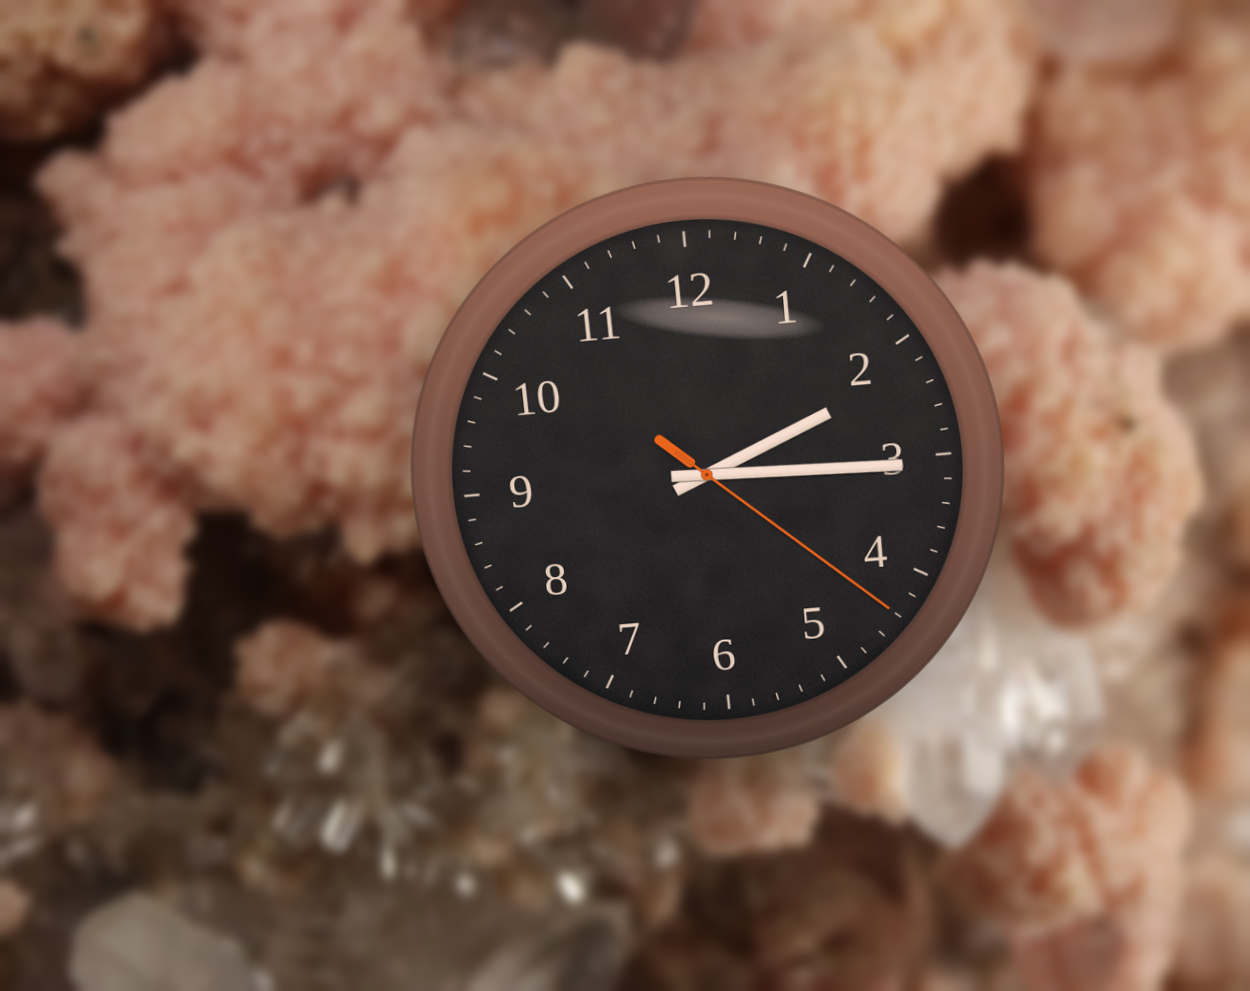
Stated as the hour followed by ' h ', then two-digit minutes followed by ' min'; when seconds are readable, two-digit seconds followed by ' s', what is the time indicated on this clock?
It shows 2 h 15 min 22 s
